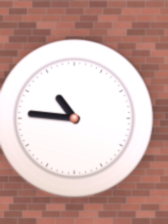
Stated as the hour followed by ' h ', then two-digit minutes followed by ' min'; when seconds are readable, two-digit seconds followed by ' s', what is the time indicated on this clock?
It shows 10 h 46 min
